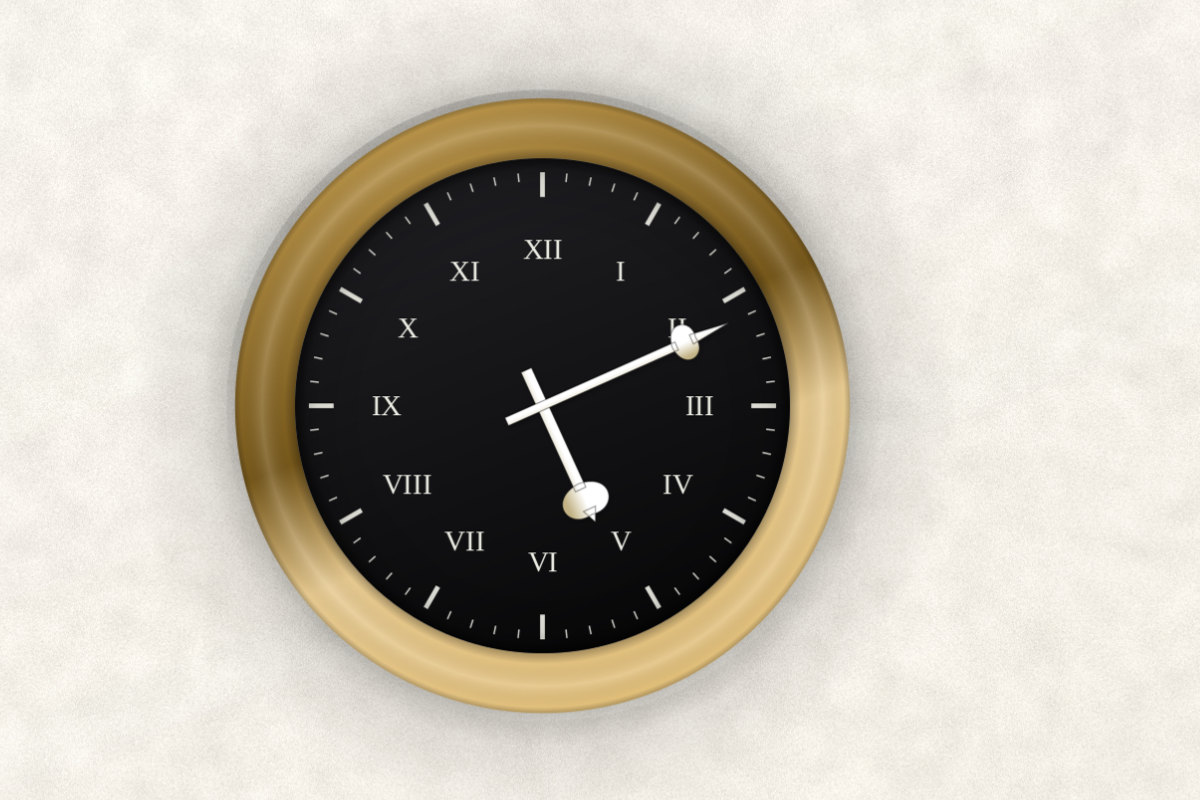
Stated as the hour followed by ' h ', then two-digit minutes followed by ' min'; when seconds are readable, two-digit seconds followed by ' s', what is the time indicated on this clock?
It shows 5 h 11 min
